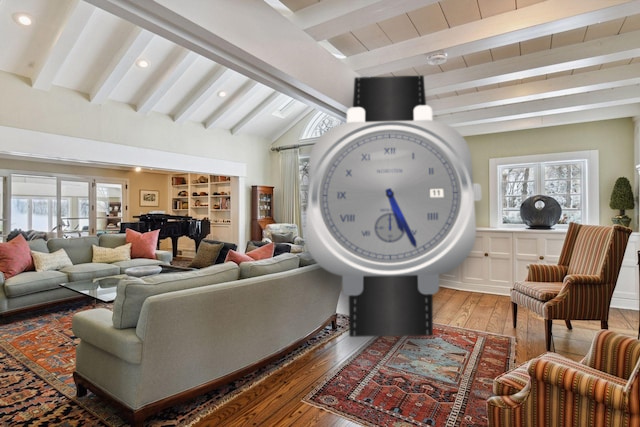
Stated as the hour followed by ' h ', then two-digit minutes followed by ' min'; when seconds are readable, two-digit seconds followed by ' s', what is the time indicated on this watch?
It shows 5 h 26 min
